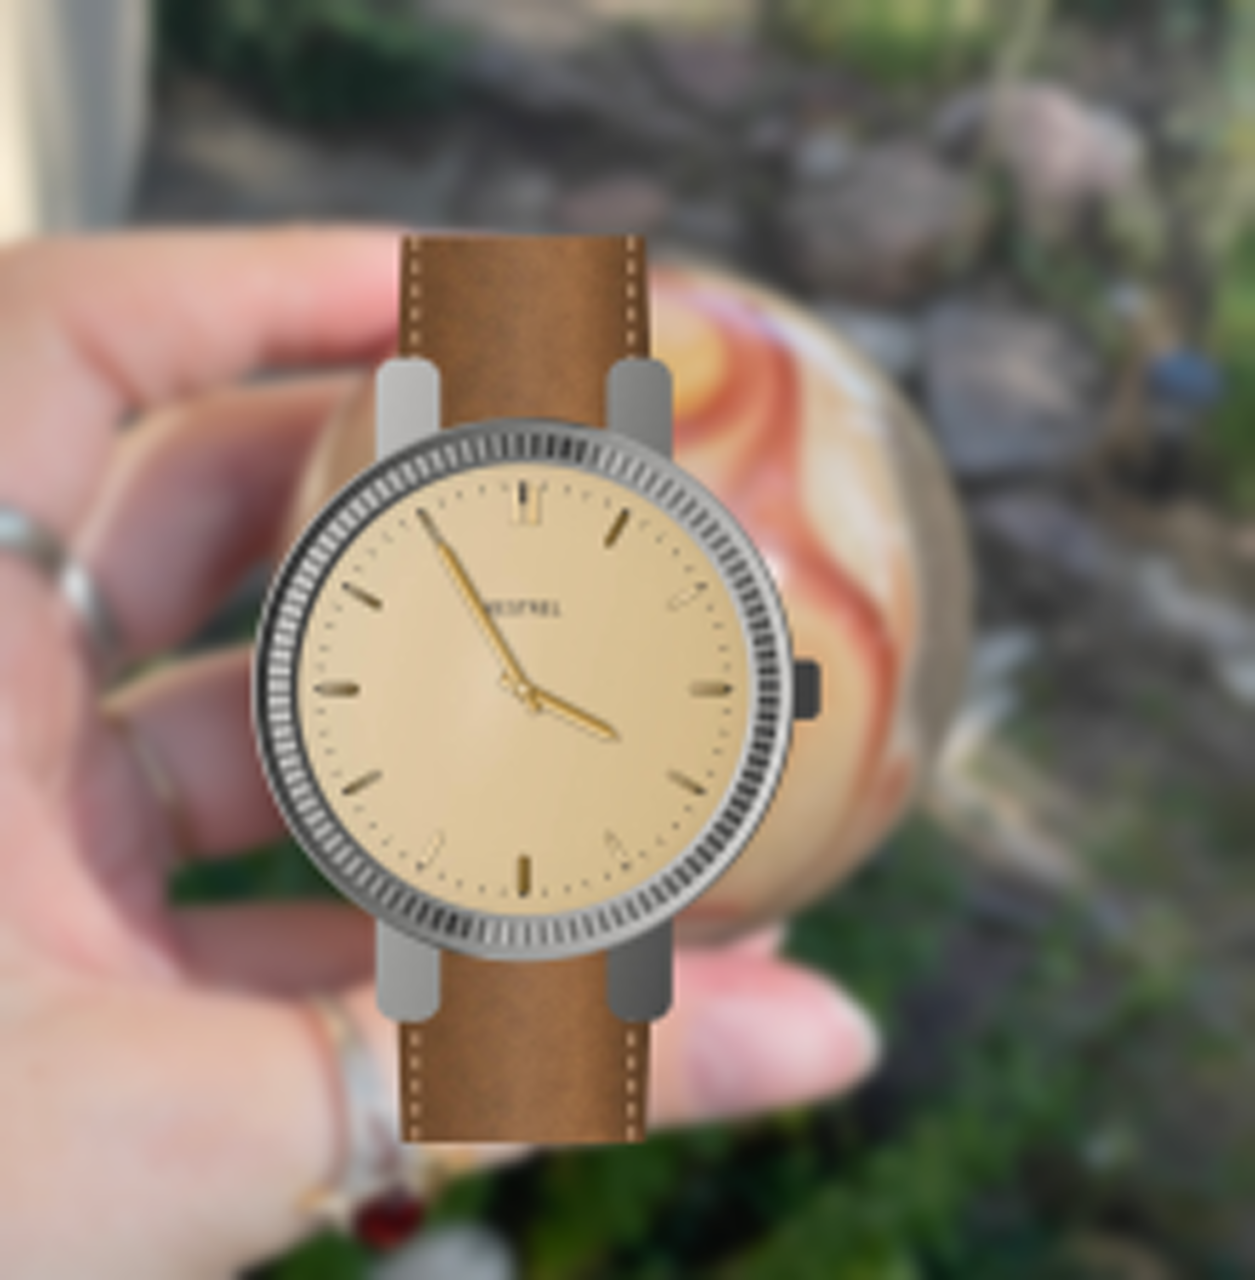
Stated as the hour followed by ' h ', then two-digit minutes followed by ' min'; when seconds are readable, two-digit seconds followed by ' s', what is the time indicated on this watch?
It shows 3 h 55 min
